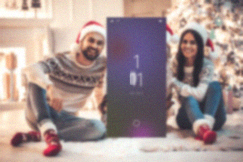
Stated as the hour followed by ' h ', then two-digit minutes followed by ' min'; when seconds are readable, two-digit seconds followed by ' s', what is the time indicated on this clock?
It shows 1 h 11 min
